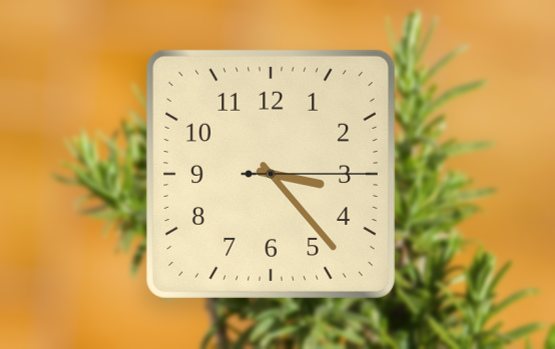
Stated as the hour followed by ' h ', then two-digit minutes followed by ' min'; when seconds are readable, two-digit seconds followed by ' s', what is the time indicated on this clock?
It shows 3 h 23 min 15 s
